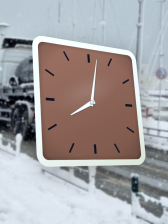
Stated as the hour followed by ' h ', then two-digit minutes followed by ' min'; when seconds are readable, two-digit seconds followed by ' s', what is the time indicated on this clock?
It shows 8 h 02 min
